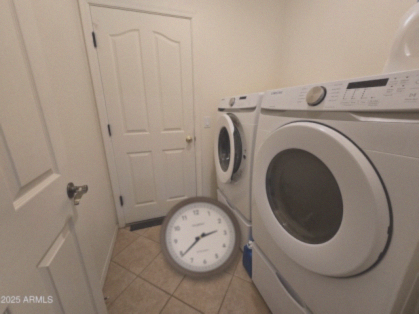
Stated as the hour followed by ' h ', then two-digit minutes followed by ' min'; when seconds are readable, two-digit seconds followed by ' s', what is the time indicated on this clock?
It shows 2 h 39 min
